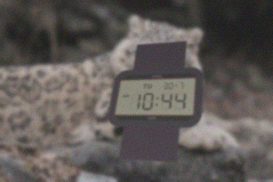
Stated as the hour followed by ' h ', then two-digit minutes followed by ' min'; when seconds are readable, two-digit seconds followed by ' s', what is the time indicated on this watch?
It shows 10 h 44 min
